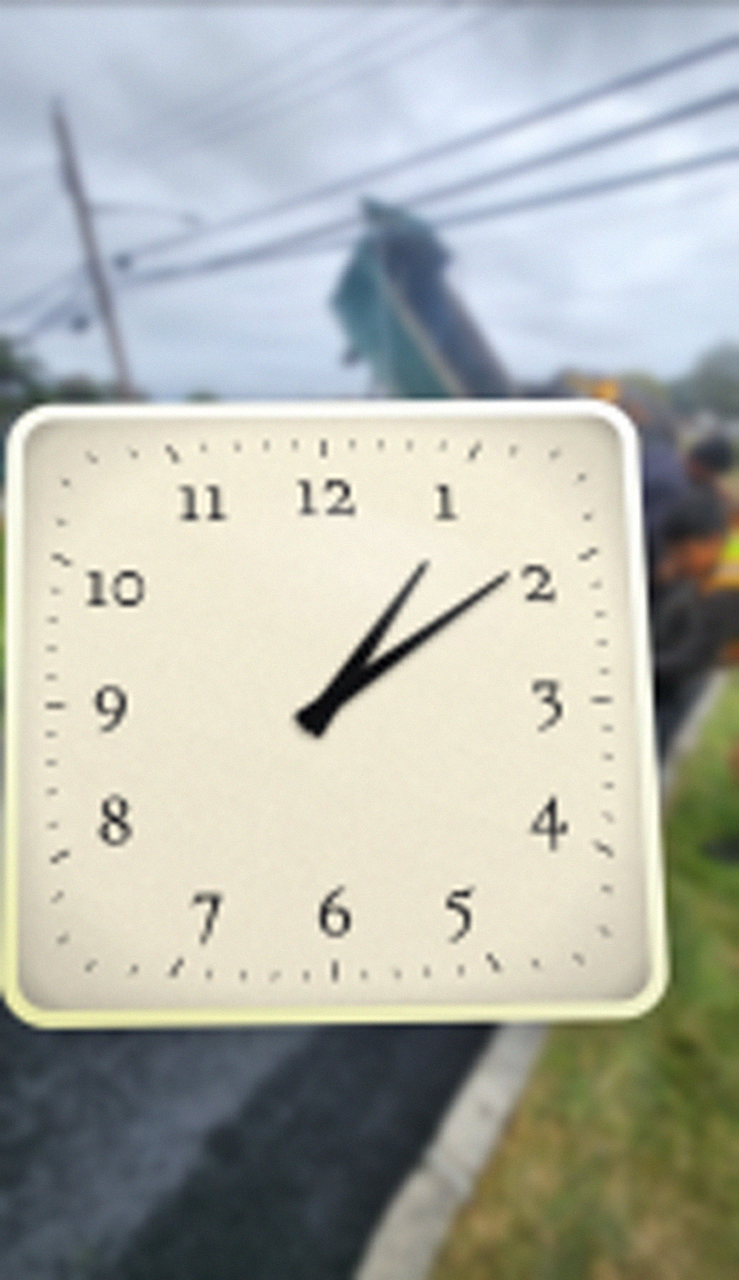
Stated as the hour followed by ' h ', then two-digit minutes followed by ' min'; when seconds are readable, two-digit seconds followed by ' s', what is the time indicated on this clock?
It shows 1 h 09 min
